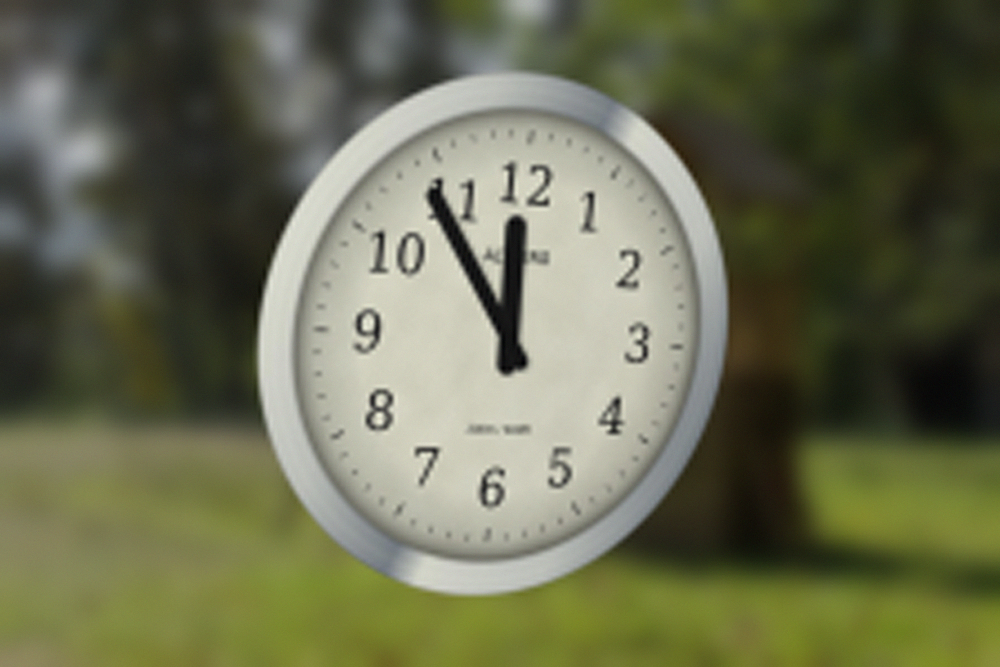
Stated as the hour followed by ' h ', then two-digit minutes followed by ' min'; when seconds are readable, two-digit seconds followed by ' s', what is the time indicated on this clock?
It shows 11 h 54 min
